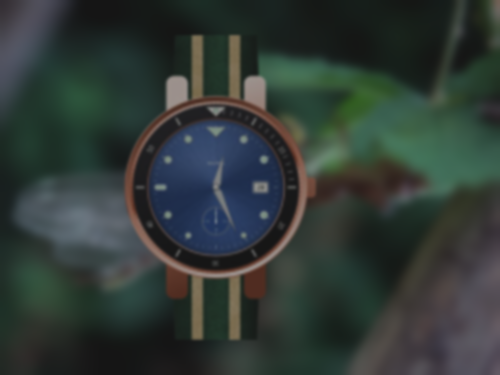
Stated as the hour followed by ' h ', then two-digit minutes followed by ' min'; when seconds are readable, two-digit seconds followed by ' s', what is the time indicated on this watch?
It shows 12 h 26 min
